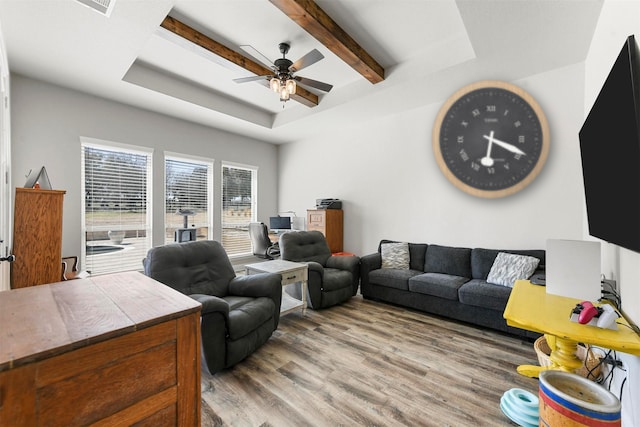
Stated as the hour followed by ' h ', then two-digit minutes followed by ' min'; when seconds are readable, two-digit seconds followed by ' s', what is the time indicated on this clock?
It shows 6 h 19 min
